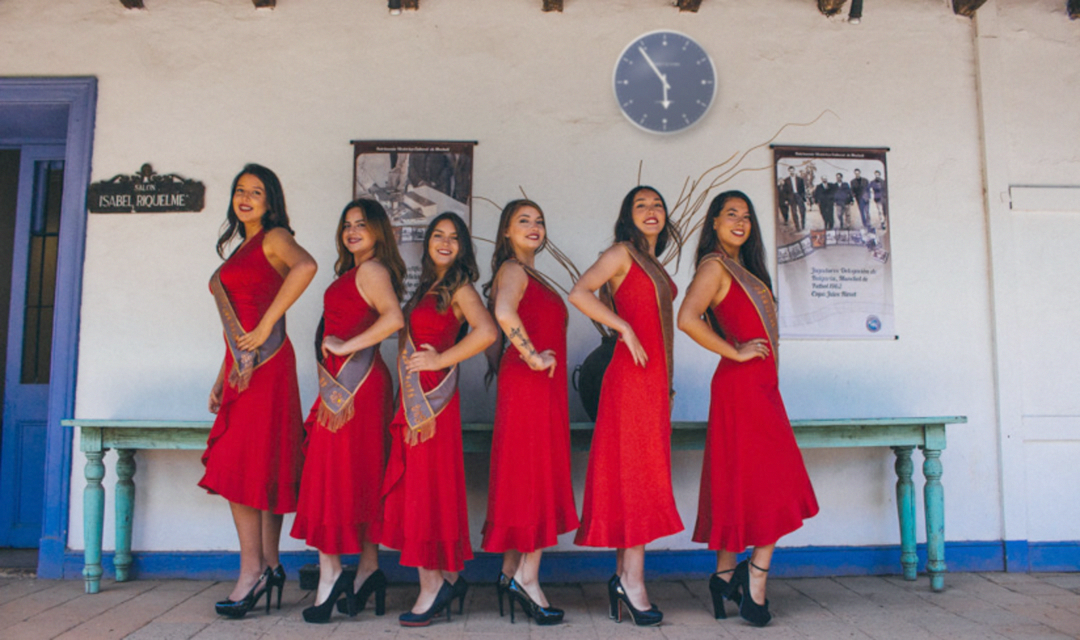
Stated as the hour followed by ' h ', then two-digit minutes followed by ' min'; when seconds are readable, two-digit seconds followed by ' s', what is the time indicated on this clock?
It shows 5 h 54 min
